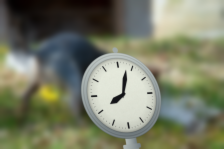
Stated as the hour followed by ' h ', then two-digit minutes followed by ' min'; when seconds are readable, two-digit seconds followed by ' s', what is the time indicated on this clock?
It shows 8 h 03 min
